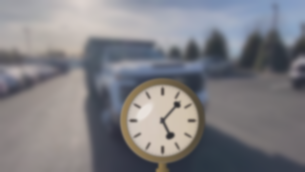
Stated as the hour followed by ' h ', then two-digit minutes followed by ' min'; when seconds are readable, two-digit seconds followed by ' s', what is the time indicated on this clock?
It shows 5 h 07 min
